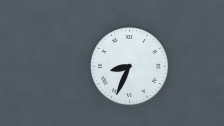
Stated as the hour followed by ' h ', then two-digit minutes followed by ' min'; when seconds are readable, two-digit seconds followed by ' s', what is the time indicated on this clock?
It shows 8 h 34 min
